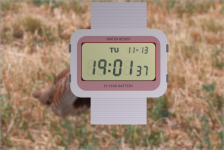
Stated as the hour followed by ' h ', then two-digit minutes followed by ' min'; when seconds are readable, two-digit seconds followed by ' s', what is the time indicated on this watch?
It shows 19 h 01 min 37 s
